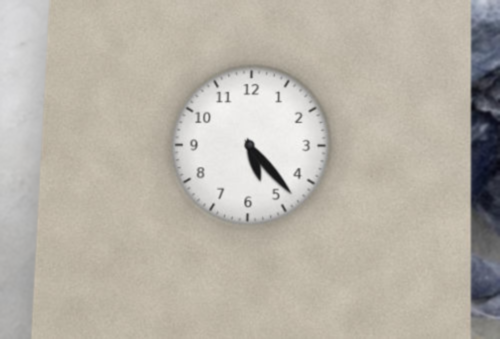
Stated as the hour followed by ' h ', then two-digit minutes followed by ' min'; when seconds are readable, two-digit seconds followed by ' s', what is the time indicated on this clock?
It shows 5 h 23 min
